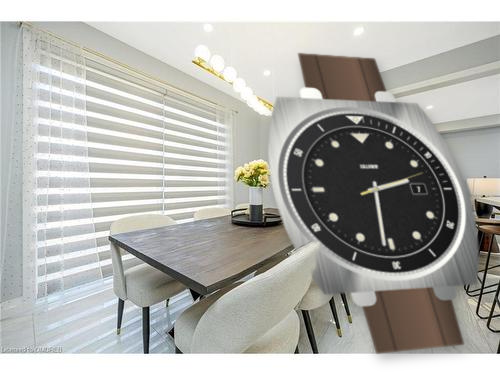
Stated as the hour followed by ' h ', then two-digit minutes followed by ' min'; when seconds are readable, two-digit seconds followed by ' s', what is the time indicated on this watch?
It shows 2 h 31 min 12 s
